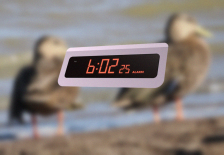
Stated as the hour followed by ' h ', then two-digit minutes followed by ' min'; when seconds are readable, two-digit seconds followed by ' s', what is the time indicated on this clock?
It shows 6 h 02 min 25 s
